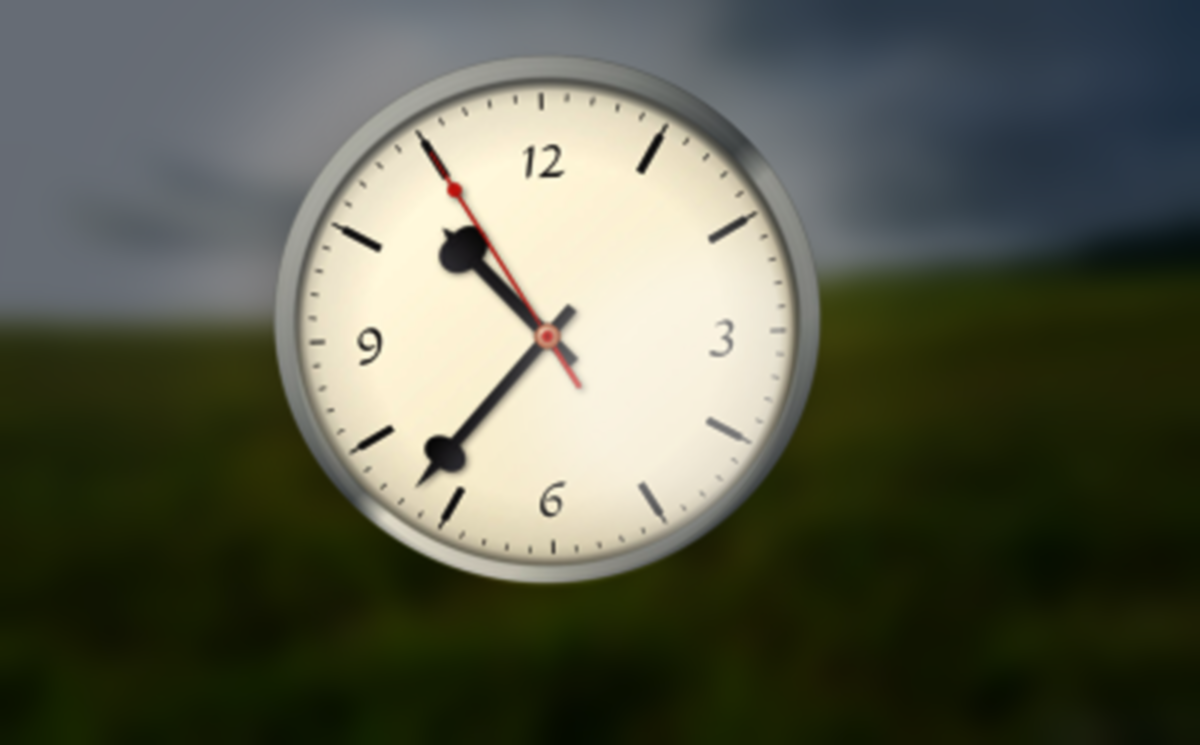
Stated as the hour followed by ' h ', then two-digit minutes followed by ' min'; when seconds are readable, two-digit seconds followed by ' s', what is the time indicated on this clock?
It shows 10 h 36 min 55 s
